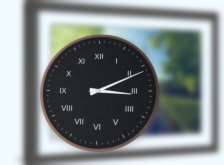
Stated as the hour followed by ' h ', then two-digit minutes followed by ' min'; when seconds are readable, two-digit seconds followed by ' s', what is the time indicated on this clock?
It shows 3 h 11 min
